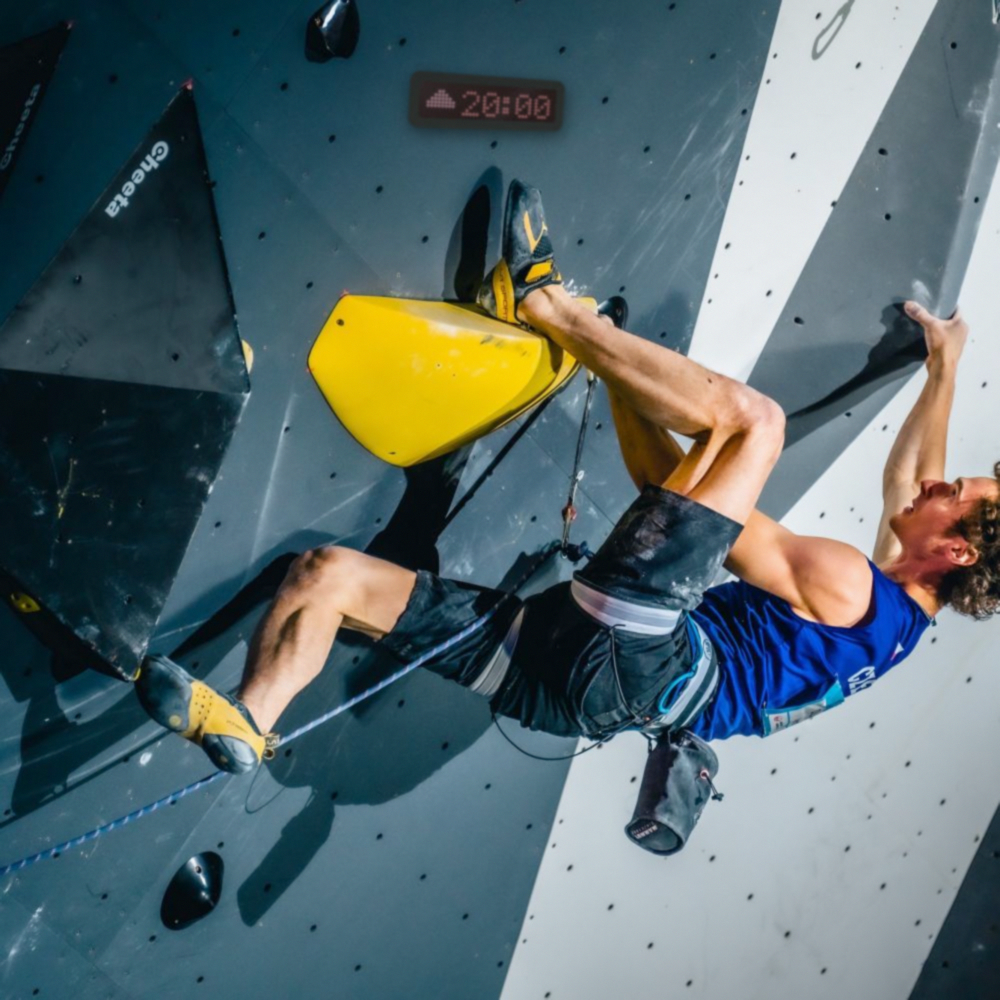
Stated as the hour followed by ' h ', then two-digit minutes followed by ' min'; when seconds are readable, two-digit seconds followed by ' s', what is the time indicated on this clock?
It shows 20 h 00 min
